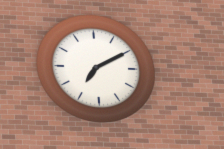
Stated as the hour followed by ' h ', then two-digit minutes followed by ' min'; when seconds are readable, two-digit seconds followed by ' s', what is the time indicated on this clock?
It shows 7 h 10 min
